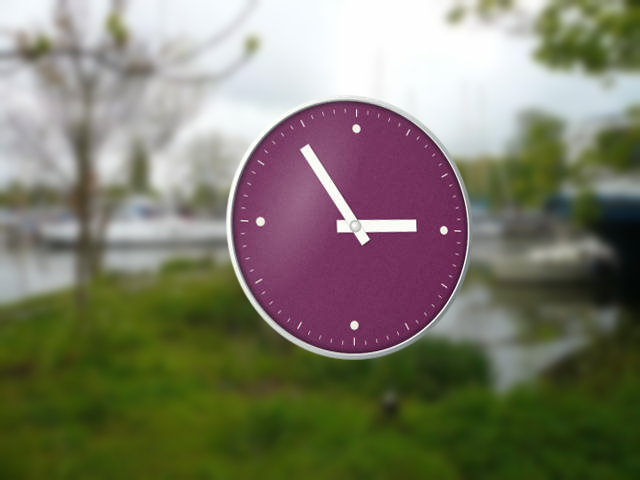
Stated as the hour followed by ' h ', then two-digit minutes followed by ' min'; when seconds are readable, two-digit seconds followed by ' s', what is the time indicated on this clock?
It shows 2 h 54 min
